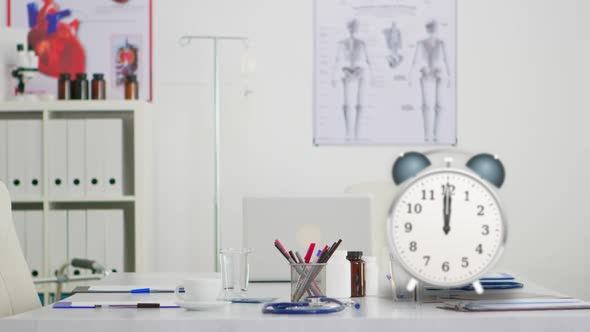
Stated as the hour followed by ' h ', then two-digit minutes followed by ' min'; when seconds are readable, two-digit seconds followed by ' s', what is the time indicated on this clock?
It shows 12 h 00 min
